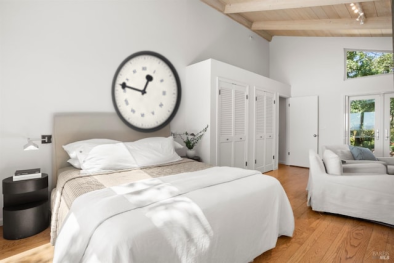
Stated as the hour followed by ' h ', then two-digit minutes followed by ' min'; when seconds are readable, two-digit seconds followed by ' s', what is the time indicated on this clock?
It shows 12 h 47 min
